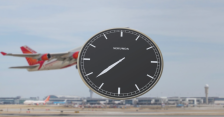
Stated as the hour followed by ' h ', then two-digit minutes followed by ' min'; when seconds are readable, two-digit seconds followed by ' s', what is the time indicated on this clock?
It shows 7 h 38 min
